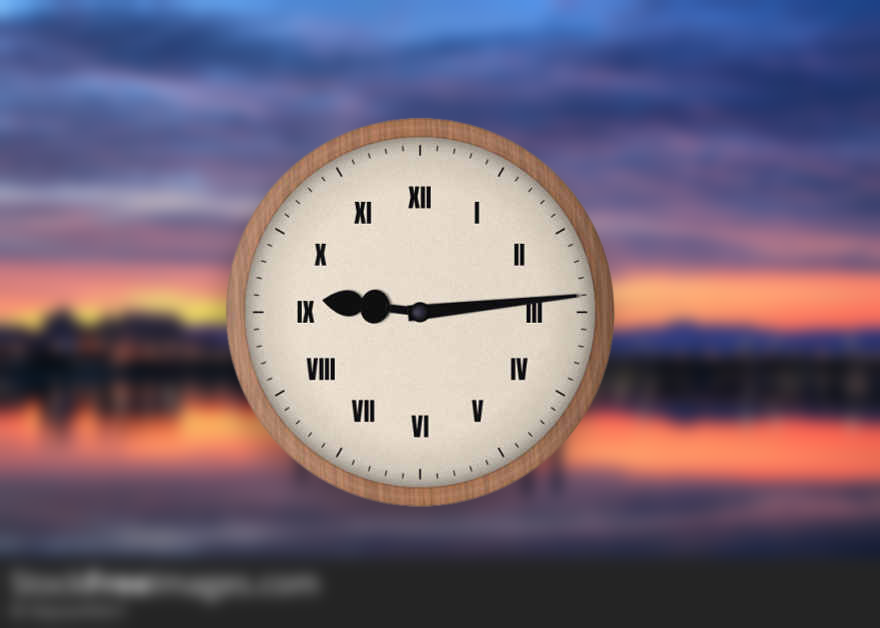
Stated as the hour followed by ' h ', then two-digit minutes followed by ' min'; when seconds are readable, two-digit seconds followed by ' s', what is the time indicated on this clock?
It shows 9 h 14 min
